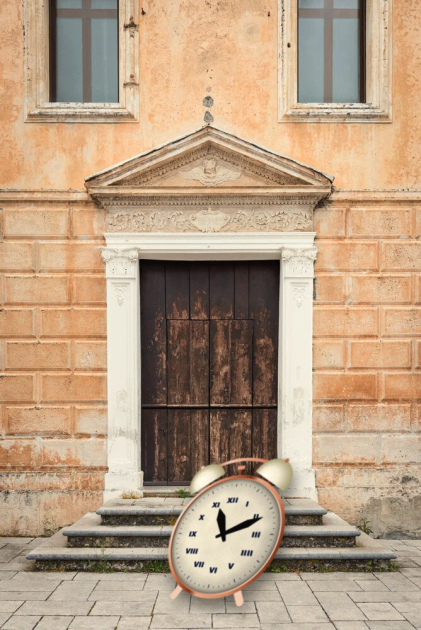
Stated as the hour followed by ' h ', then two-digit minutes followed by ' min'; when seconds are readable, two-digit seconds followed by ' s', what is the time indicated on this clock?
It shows 11 h 11 min
